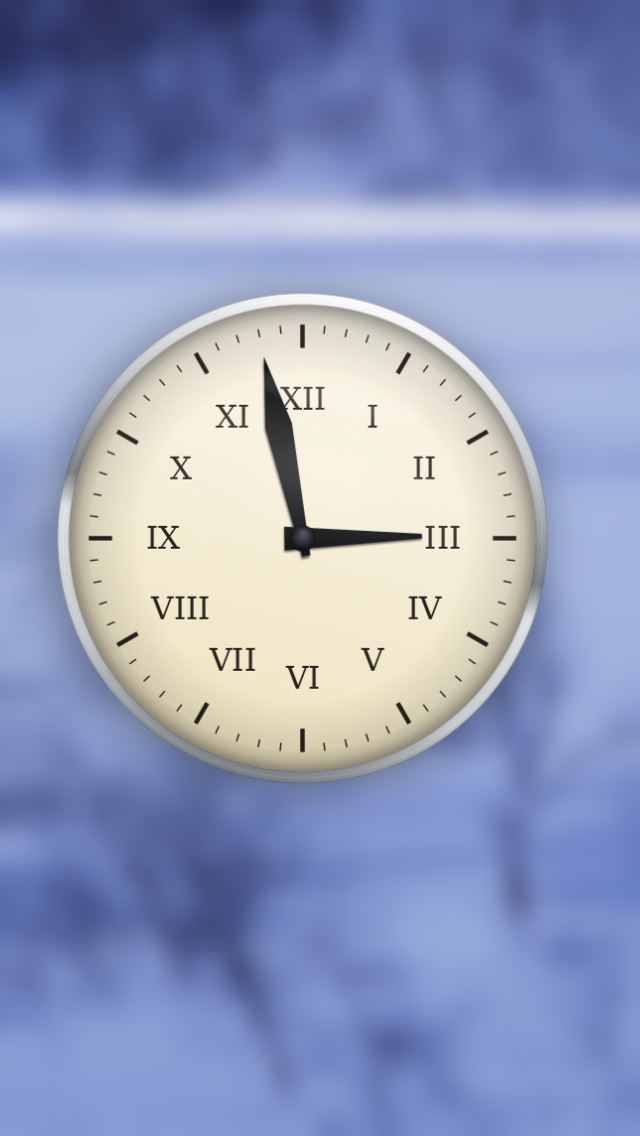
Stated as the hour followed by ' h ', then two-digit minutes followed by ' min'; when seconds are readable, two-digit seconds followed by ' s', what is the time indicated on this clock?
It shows 2 h 58 min
